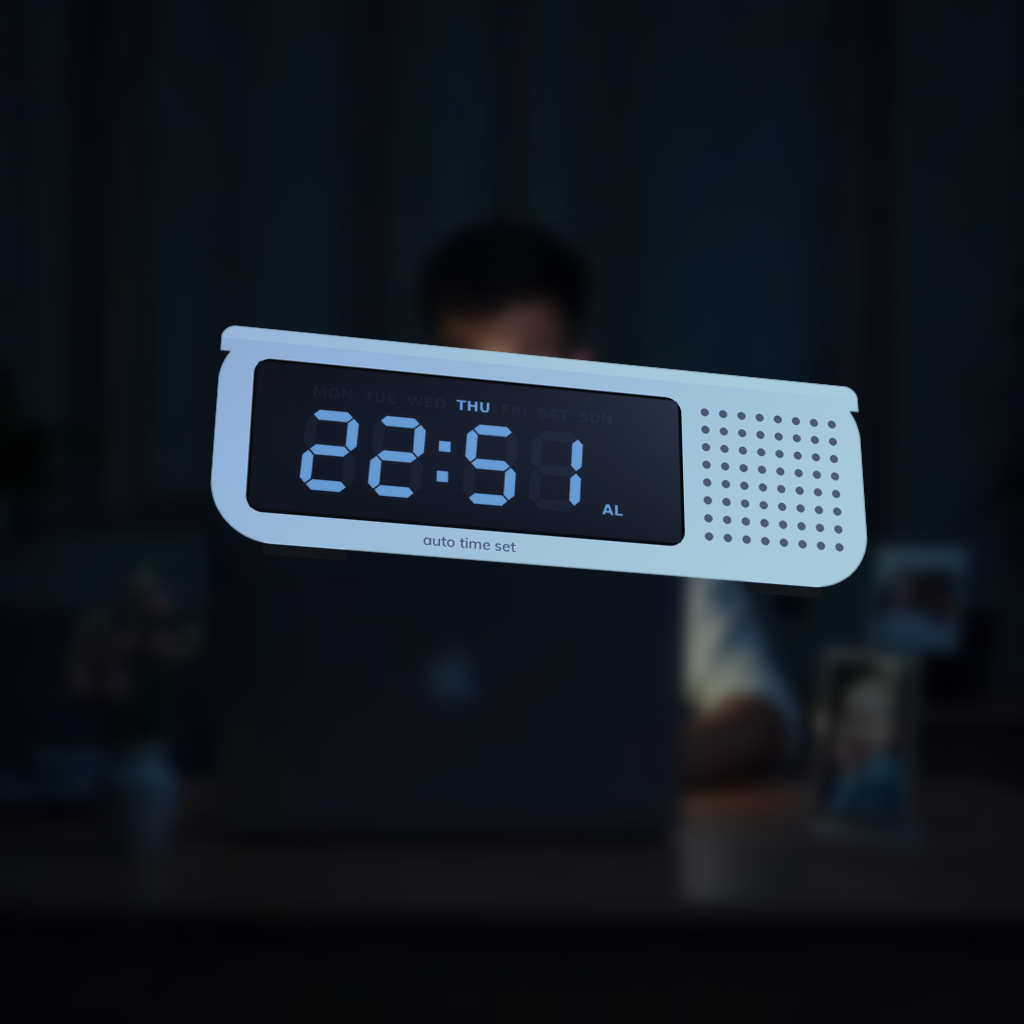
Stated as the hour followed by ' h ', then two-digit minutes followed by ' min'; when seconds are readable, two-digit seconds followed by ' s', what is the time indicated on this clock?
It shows 22 h 51 min
